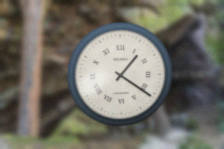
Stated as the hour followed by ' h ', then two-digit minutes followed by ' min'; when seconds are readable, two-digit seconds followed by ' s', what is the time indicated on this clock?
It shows 1 h 21 min
